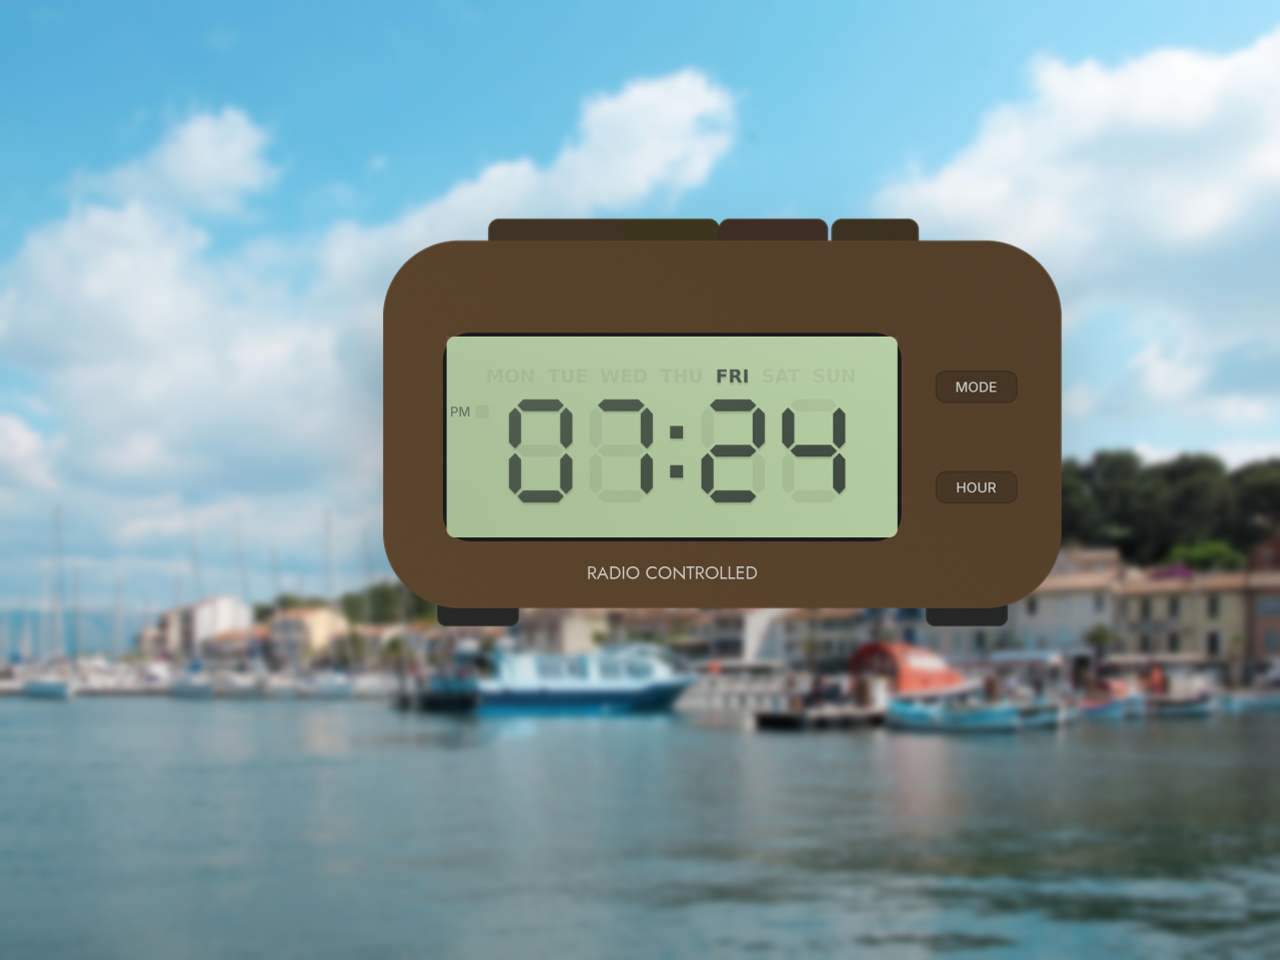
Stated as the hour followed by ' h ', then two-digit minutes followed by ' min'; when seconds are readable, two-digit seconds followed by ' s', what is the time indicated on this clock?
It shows 7 h 24 min
